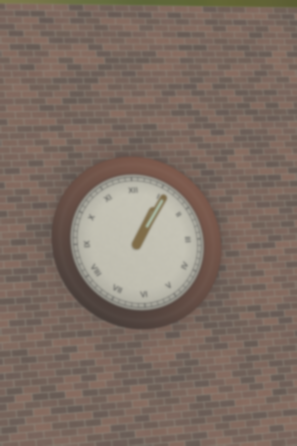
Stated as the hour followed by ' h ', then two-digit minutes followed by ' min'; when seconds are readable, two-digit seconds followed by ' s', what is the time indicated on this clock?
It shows 1 h 06 min
